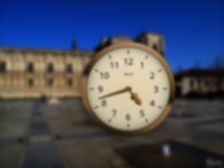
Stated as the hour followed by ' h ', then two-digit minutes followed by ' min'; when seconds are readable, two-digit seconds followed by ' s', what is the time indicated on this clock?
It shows 4 h 42 min
